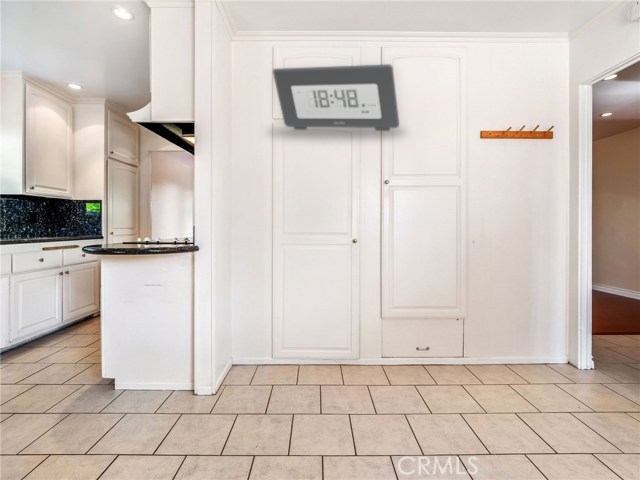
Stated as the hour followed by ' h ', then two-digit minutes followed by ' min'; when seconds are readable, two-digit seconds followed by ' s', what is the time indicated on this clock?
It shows 18 h 48 min
